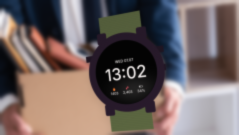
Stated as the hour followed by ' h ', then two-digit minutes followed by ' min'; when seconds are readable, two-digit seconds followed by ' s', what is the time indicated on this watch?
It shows 13 h 02 min
